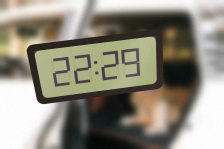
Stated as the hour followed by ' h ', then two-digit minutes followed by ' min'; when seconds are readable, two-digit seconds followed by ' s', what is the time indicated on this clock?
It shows 22 h 29 min
